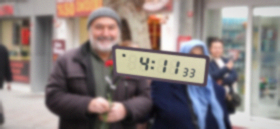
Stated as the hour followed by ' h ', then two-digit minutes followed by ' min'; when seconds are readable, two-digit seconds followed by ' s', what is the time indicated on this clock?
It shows 4 h 11 min
